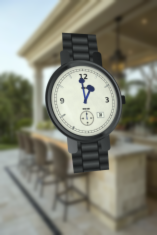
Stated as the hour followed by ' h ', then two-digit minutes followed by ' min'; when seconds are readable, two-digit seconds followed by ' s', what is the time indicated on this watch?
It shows 12 h 59 min
